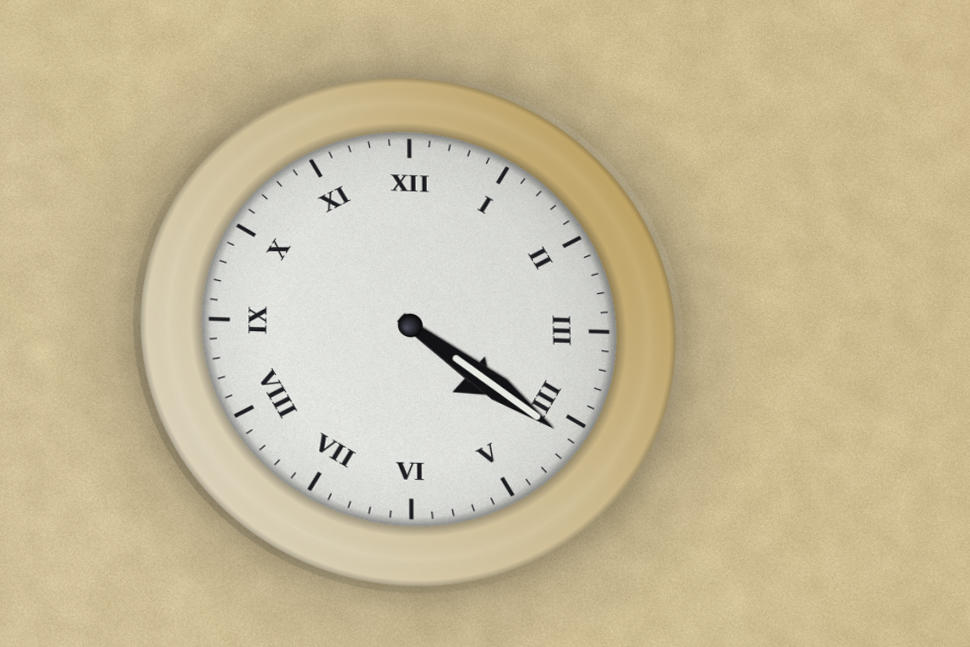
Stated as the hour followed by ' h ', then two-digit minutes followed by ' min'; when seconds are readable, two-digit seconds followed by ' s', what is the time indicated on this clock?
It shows 4 h 21 min
